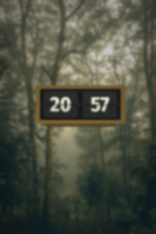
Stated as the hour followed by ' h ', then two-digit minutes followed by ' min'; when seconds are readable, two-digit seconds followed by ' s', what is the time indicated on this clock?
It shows 20 h 57 min
